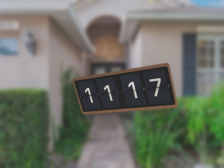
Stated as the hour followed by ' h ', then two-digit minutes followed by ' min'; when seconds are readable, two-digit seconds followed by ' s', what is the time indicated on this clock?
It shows 11 h 17 min
